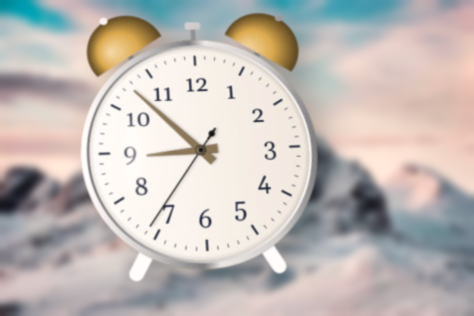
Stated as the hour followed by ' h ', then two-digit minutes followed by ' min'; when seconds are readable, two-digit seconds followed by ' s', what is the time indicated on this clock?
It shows 8 h 52 min 36 s
